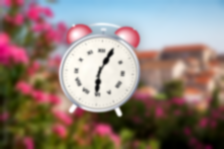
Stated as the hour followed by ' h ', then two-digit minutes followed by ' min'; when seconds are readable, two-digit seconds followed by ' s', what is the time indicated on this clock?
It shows 6 h 04 min
